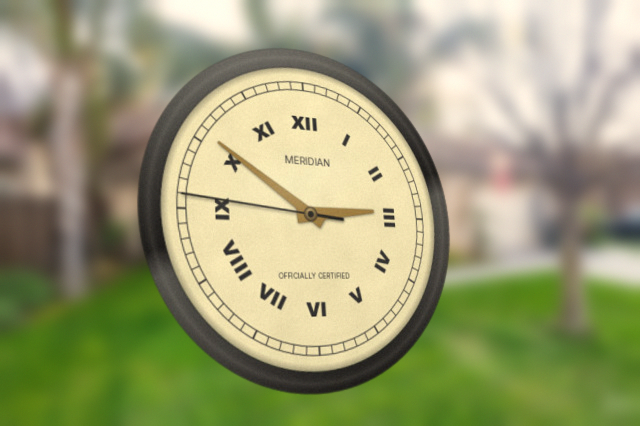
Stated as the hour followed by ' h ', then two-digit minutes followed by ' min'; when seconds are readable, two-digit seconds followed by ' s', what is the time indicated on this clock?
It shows 2 h 50 min 46 s
